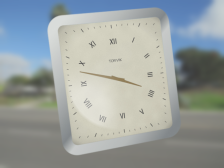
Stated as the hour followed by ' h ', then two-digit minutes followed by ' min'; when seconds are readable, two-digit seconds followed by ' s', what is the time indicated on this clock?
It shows 3 h 48 min
